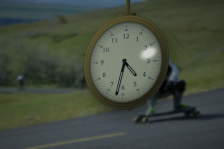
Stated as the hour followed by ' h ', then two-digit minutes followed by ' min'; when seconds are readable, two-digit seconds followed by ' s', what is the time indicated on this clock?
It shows 4 h 32 min
